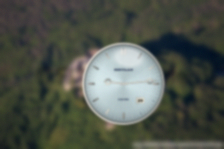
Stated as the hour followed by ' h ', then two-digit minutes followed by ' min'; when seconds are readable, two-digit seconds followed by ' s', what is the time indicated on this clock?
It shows 9 h 14 min
